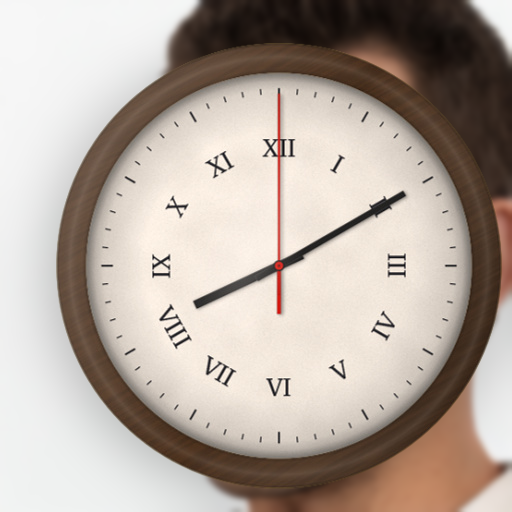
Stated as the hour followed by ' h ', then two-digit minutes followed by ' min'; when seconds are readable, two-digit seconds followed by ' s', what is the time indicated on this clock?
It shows 8 h 10 min 00 s
